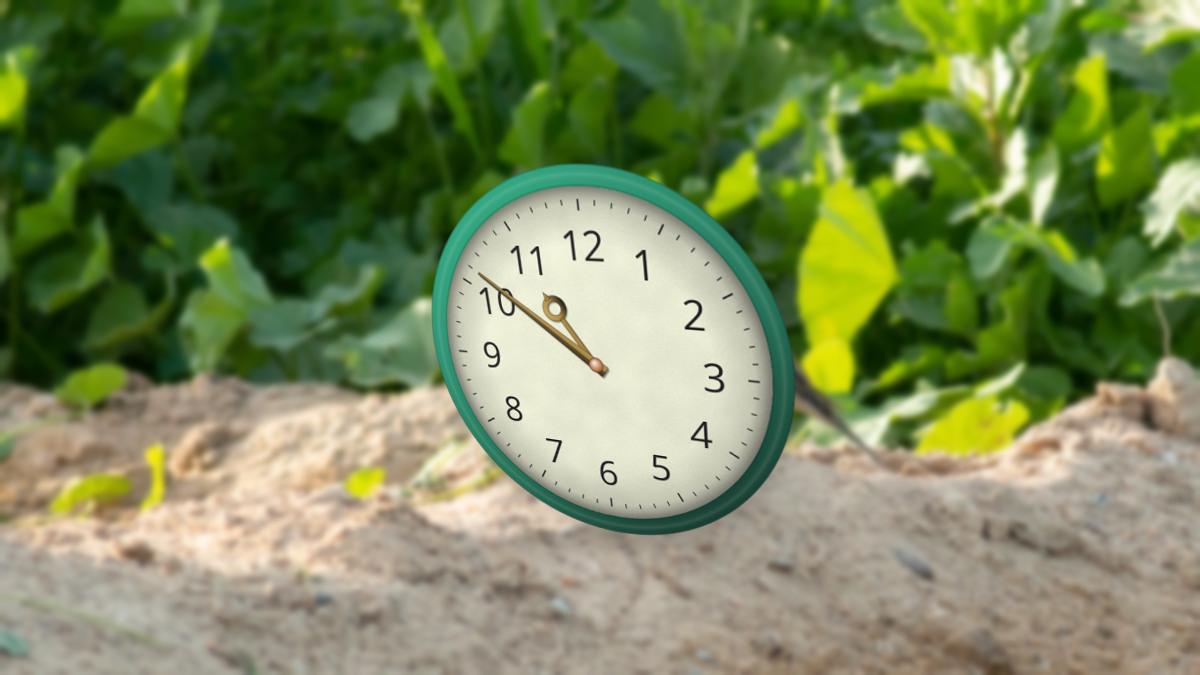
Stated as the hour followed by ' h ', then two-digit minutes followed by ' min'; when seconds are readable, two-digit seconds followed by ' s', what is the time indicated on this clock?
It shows 10 h 51 min
